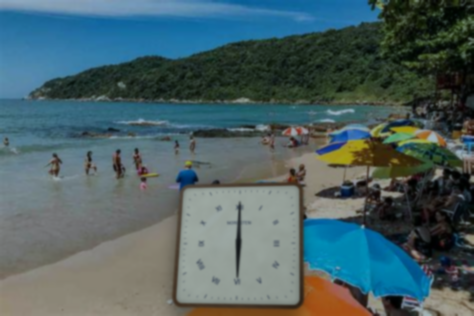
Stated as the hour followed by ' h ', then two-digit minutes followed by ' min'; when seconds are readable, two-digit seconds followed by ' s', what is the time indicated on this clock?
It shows 6 h 00 min
